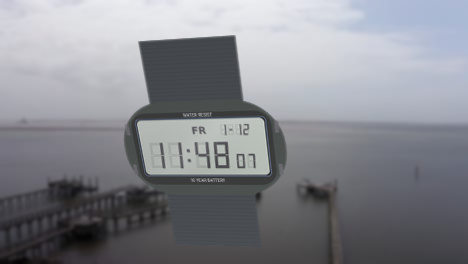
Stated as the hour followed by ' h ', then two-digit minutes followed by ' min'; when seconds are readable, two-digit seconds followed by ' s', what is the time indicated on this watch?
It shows 11 h 48 min 07 s
